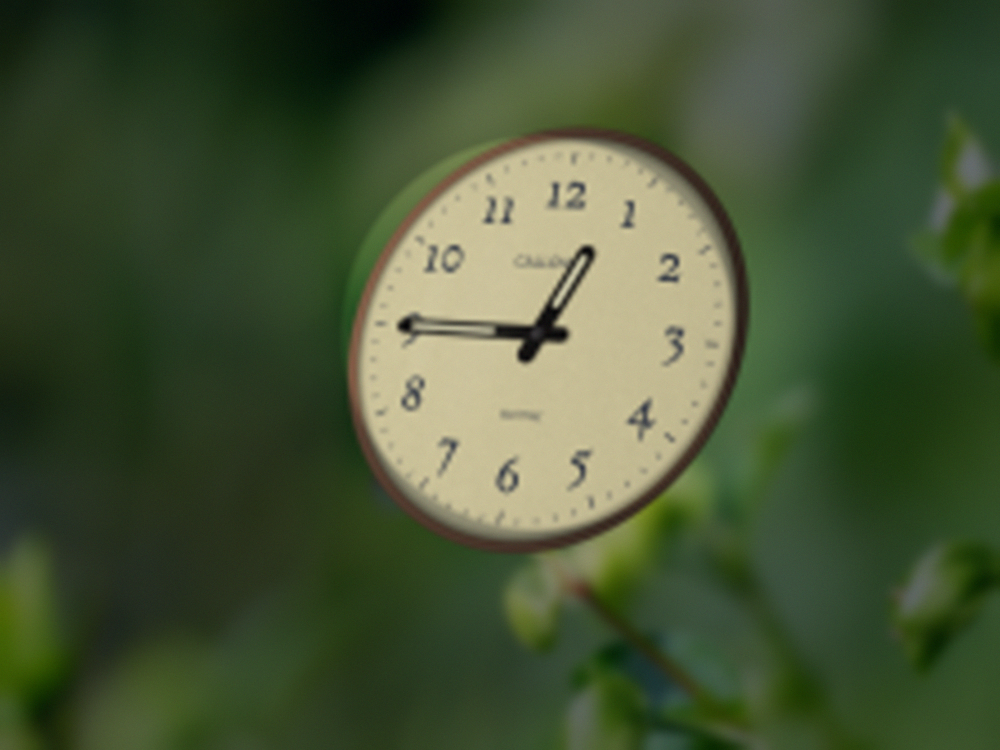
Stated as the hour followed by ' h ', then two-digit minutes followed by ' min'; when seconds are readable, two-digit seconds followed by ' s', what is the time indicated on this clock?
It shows 12 h 45 min
